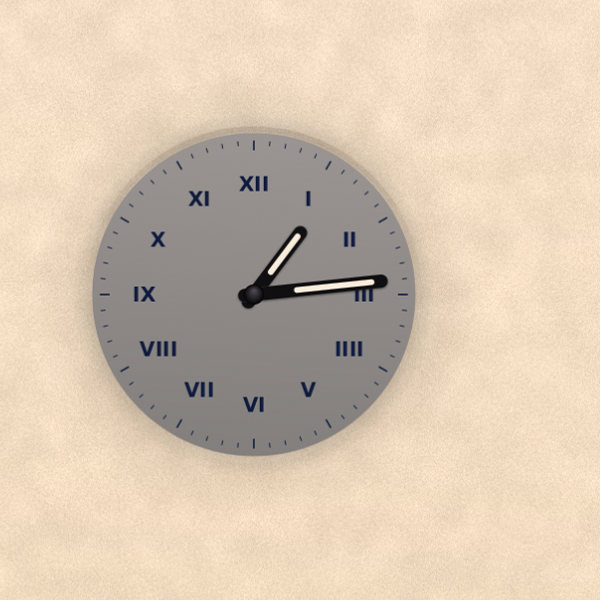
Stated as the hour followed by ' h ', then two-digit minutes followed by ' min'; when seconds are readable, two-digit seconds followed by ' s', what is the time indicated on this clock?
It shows 1 h 14 min
